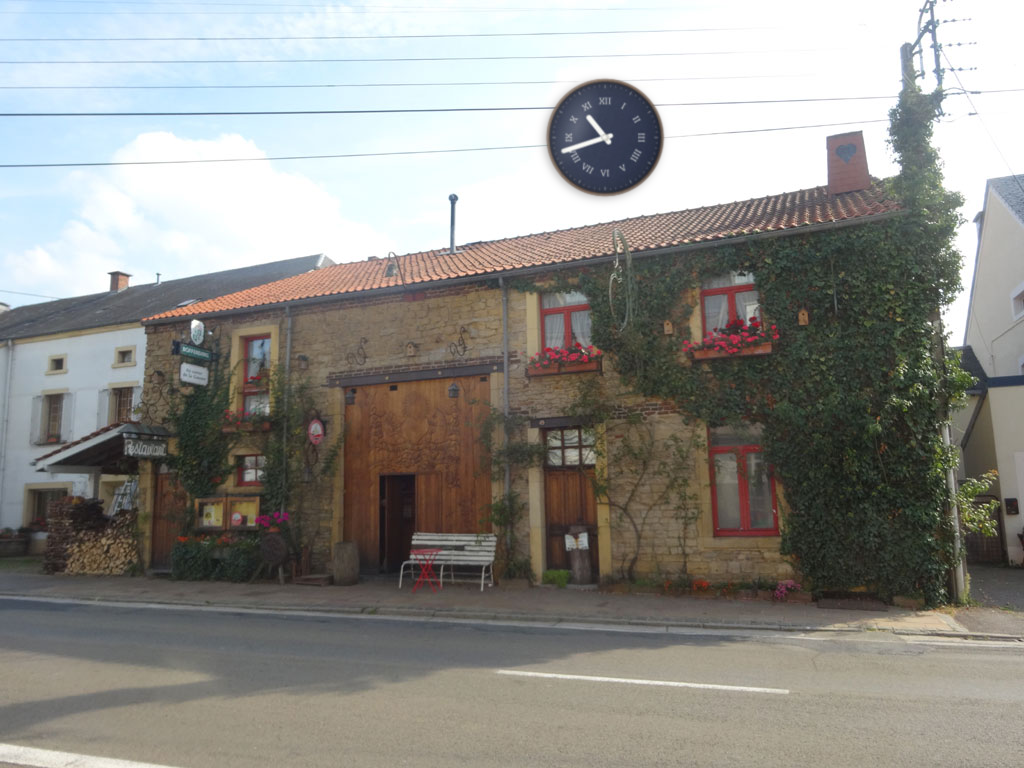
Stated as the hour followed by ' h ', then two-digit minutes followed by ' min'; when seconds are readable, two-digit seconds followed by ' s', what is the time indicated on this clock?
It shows 10 h 42 min
